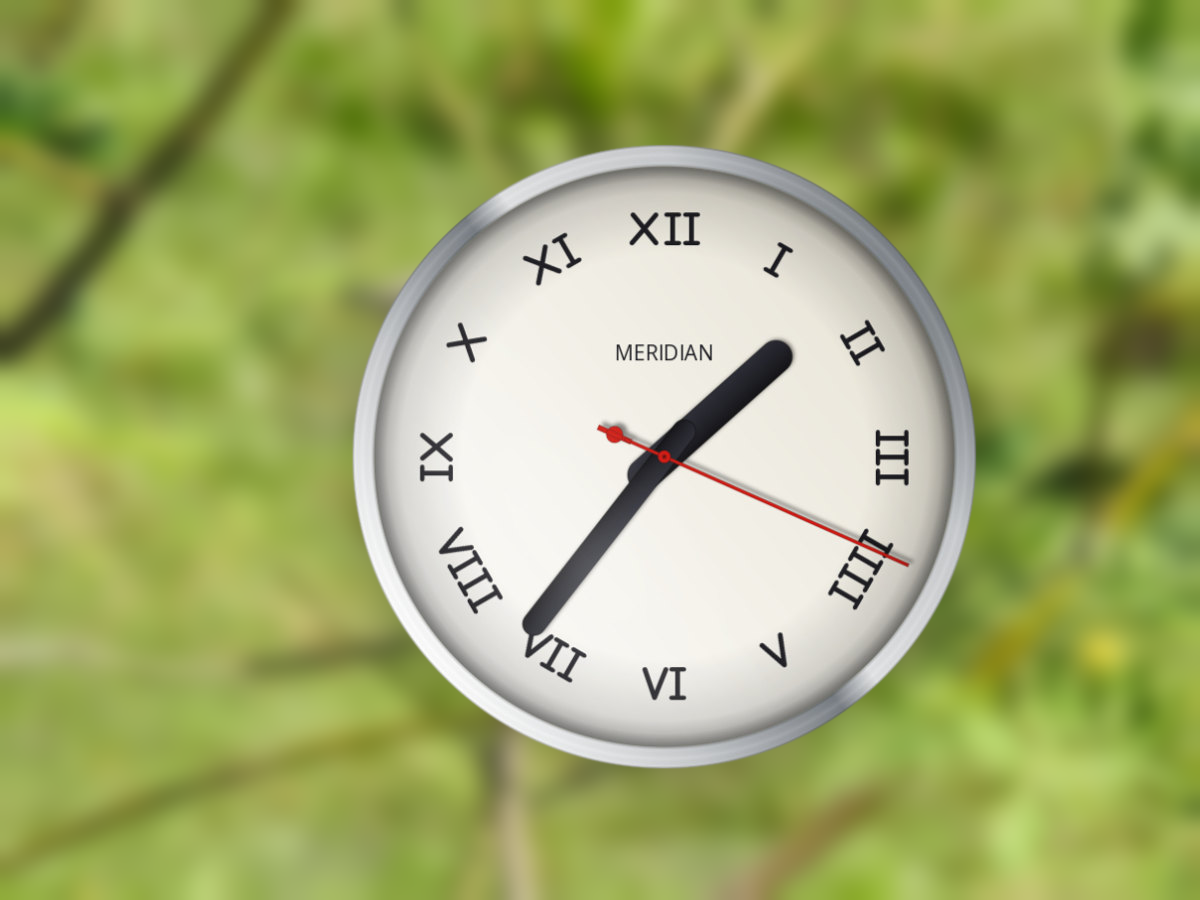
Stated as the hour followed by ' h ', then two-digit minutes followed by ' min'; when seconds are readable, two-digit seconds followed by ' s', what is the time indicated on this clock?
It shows 1 h 36 min 19 s
